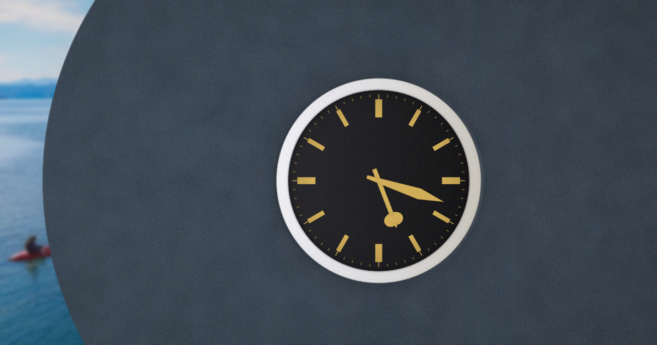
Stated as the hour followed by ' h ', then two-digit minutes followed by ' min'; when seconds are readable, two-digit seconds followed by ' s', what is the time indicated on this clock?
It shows 5 h 18 min
